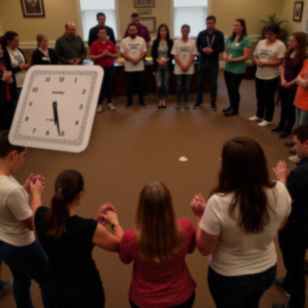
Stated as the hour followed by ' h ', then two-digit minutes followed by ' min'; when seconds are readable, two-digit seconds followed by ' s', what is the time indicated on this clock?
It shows 5 h 26 min
